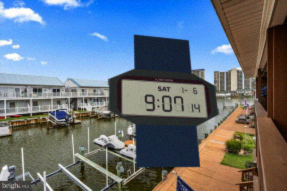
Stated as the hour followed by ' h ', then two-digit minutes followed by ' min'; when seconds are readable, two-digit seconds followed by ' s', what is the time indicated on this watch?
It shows 9 h 07 min 14 s
